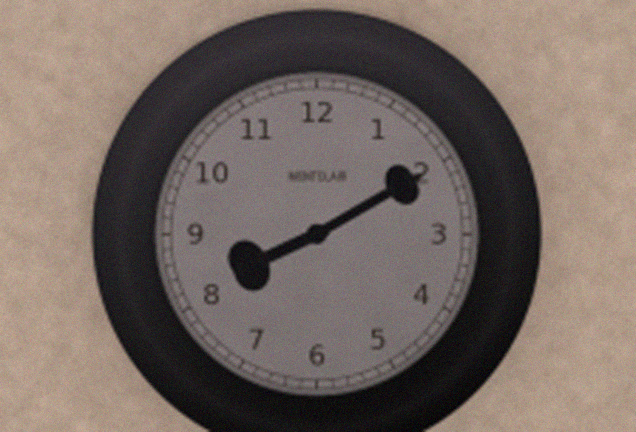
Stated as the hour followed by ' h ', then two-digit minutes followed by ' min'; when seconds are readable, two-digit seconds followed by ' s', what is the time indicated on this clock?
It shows 8 h 10 min
